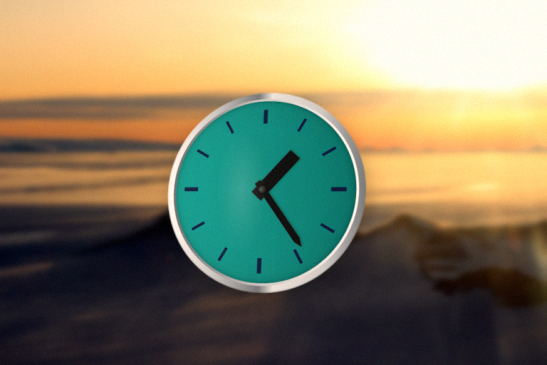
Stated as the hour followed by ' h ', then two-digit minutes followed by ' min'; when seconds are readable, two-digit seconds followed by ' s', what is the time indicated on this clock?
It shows 1 h 24 min
